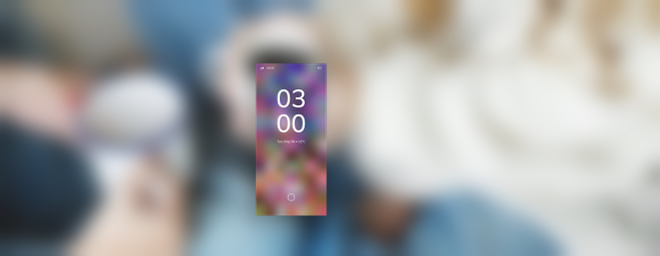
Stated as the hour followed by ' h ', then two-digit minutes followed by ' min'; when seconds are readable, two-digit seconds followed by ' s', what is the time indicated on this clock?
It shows 3 h 00 min
